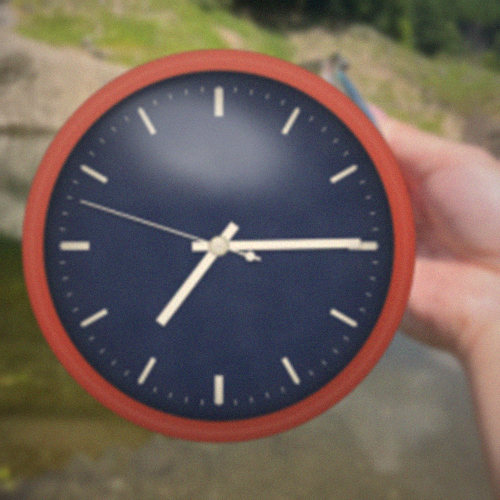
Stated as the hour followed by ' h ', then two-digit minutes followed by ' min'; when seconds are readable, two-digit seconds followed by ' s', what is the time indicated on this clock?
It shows 7 h 14 min 48 s
